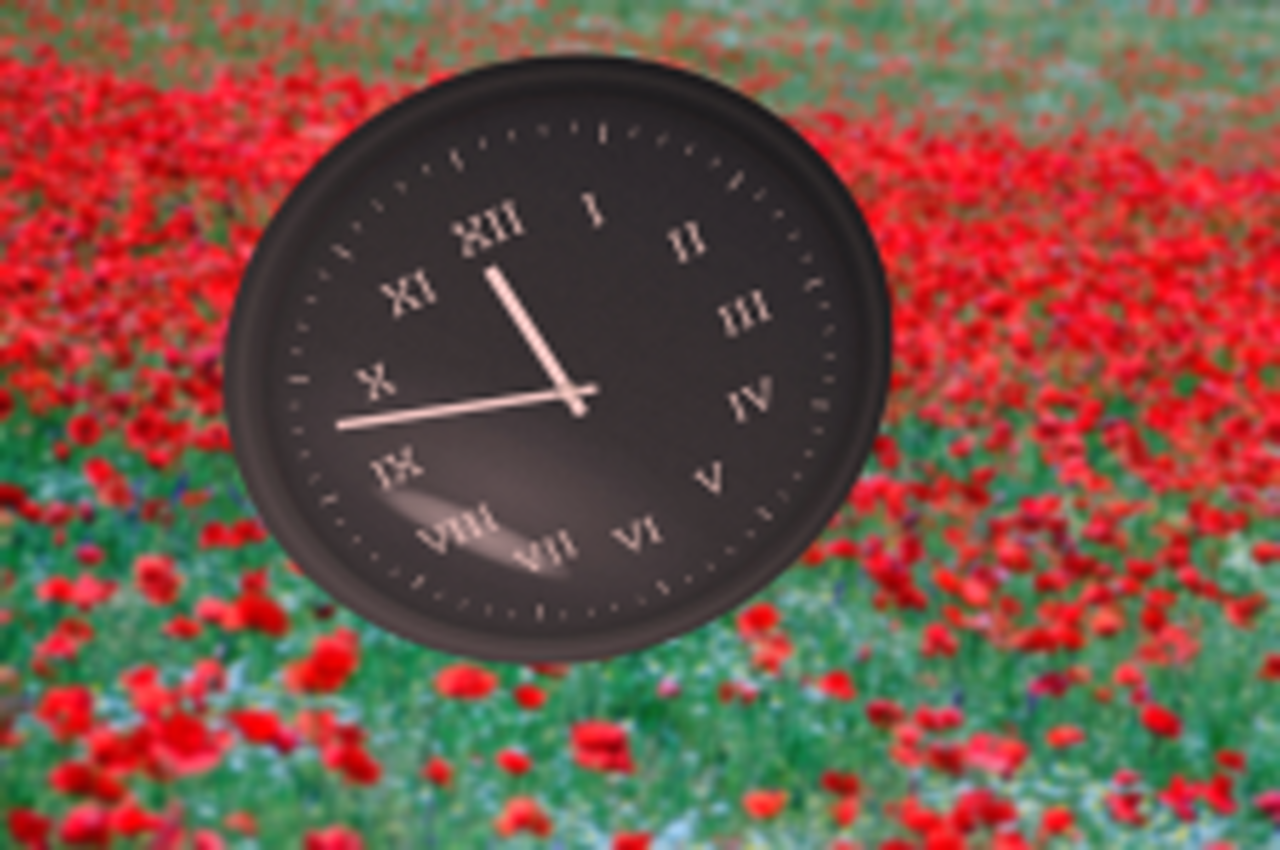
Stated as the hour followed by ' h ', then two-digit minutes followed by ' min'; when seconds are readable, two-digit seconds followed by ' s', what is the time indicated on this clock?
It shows 11 h 48 min
